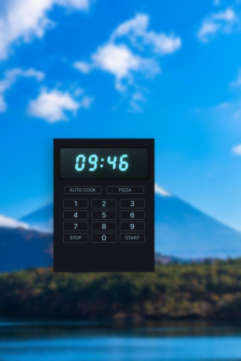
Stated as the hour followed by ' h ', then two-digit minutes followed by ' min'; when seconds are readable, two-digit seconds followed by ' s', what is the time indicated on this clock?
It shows 9 h 46 min
